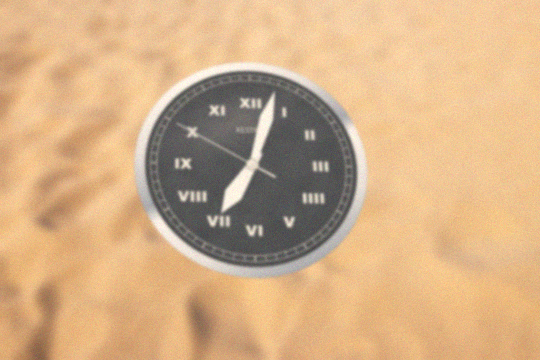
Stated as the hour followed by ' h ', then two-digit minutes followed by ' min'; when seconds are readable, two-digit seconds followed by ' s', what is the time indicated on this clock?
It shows 7 h 02 min 50 s
